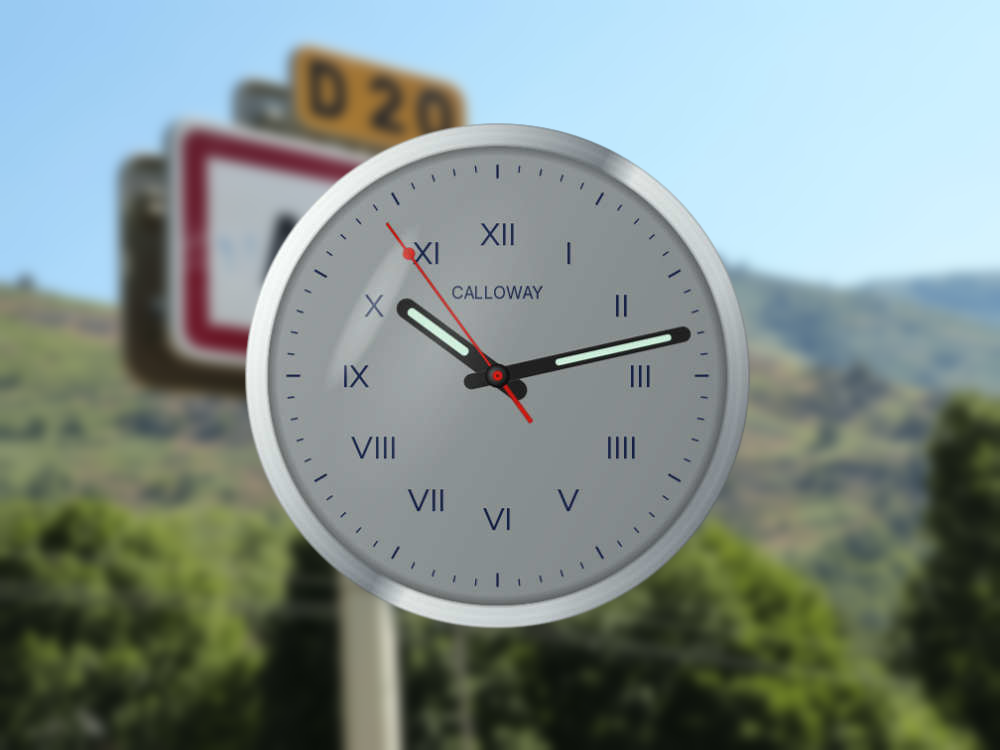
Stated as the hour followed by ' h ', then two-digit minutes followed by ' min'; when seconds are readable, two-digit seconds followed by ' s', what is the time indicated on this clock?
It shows 10 h 12 min 54 s
